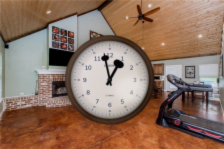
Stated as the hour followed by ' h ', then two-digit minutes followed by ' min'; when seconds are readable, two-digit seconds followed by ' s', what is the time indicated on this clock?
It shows 12 h 58 min
